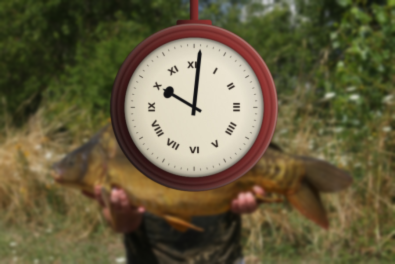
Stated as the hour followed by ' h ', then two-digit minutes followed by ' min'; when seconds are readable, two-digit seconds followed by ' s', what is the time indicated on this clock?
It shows 10 h 01 min
